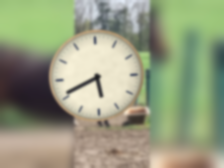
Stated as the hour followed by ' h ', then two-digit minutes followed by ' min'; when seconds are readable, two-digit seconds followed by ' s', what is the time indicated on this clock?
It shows 5 h 41 min
